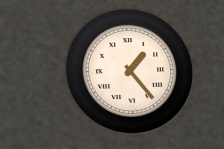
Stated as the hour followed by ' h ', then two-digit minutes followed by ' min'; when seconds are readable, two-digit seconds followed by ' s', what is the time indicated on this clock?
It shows 1 h 24 min
